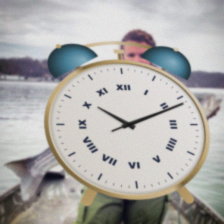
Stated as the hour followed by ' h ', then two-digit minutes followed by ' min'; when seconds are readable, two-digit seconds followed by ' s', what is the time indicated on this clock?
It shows 10 h 11 min 11 s
